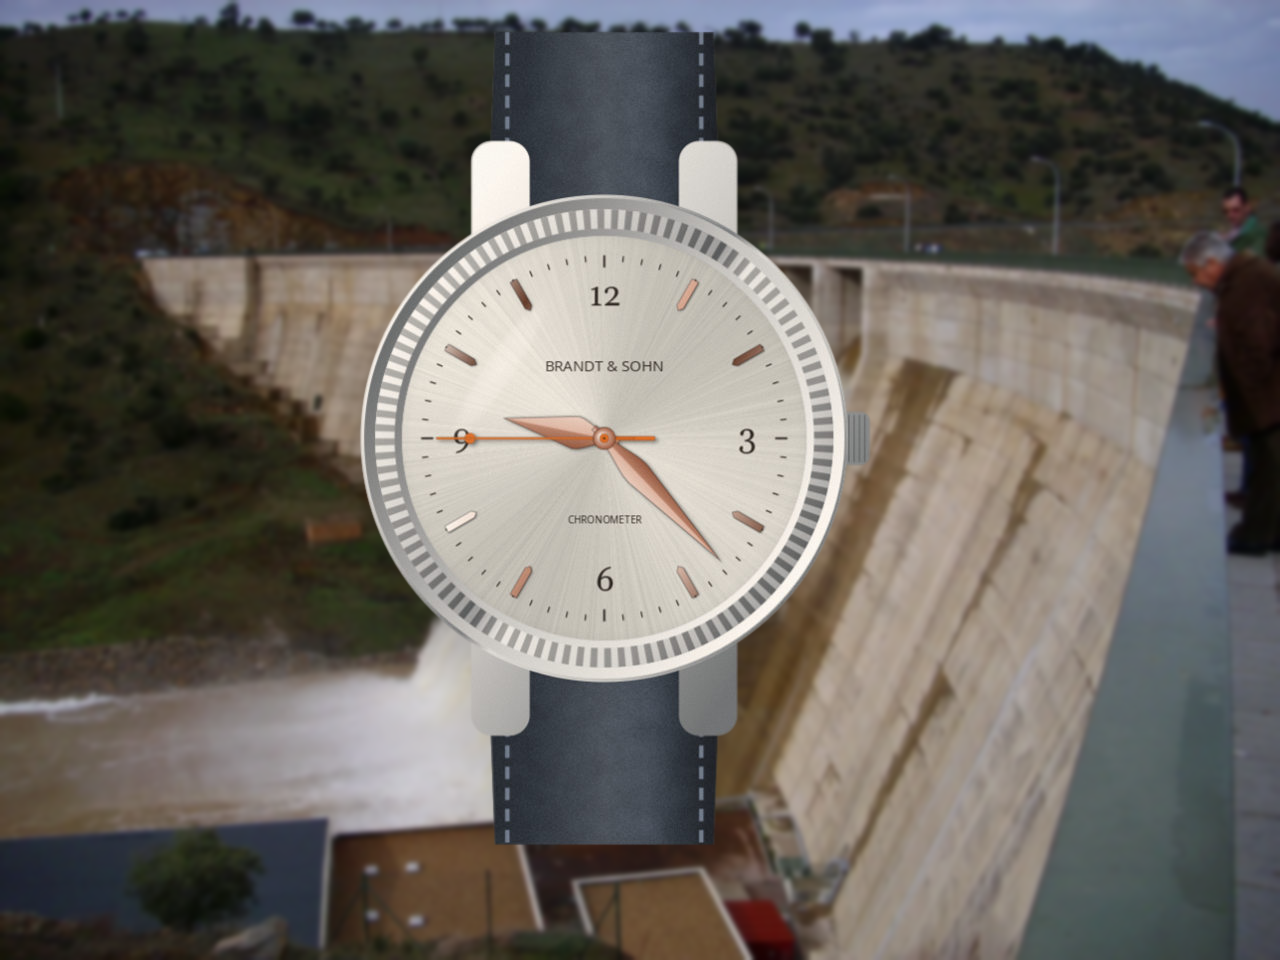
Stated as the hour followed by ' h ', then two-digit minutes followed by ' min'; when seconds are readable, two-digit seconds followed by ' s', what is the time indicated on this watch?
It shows 9 h 22 min 45 s
